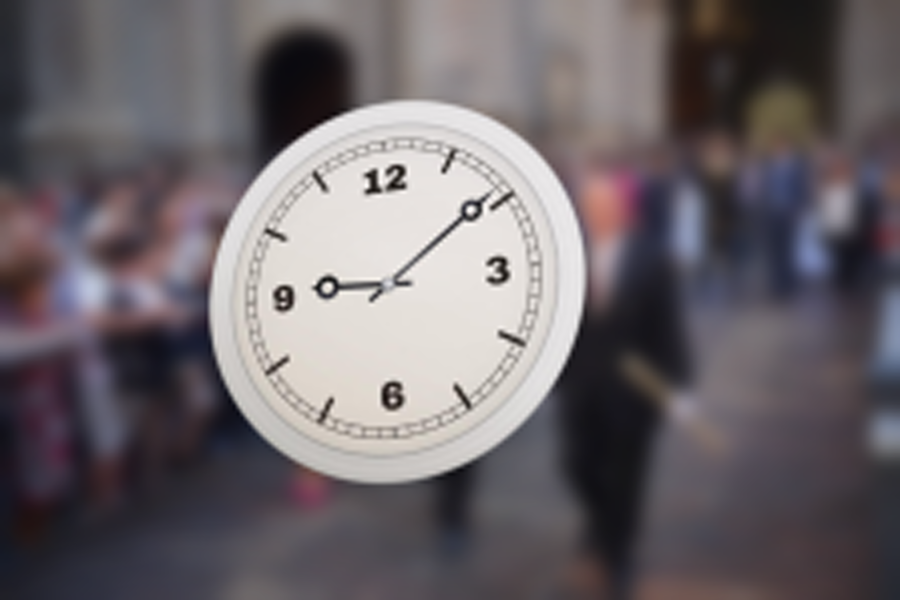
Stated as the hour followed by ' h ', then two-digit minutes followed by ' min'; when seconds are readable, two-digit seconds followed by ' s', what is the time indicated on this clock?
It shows 9 h 09 min
